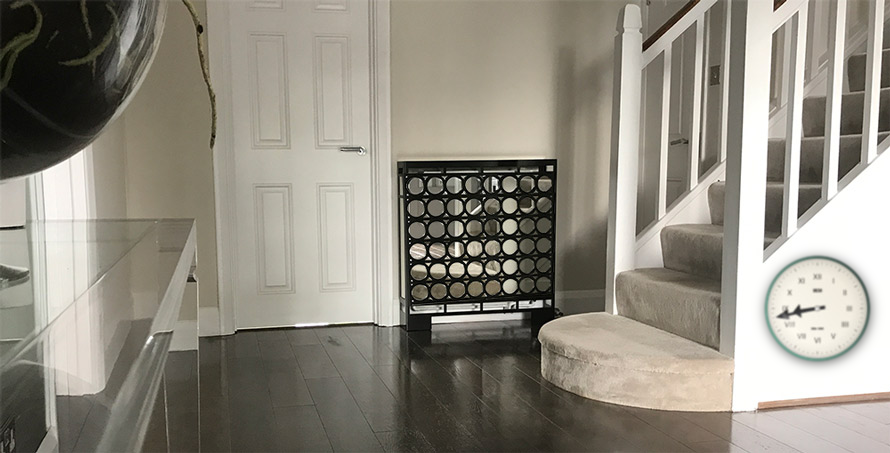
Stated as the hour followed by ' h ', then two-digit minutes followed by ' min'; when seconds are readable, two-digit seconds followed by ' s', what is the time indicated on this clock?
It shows 8 h 43 min
